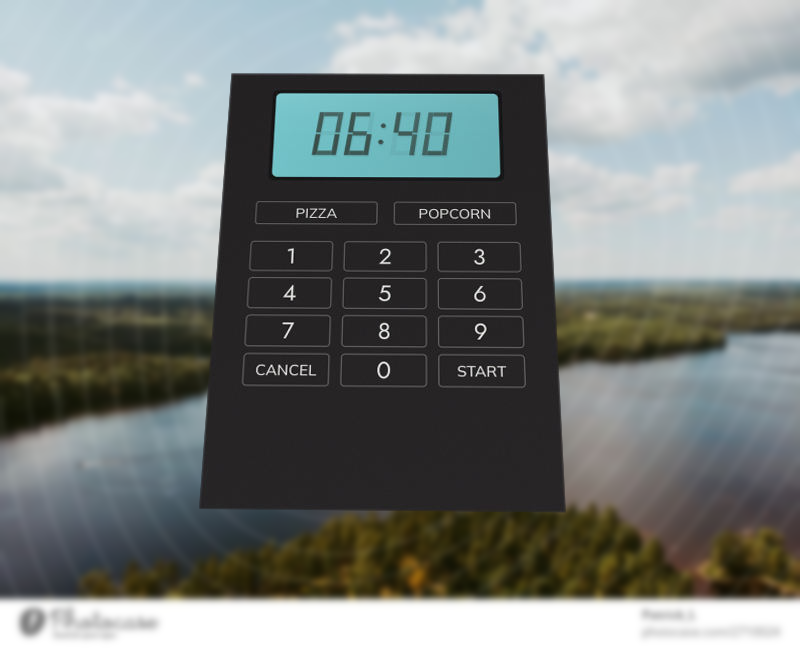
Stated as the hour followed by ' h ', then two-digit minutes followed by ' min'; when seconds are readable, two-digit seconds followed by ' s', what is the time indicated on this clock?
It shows 6 h 40 min
